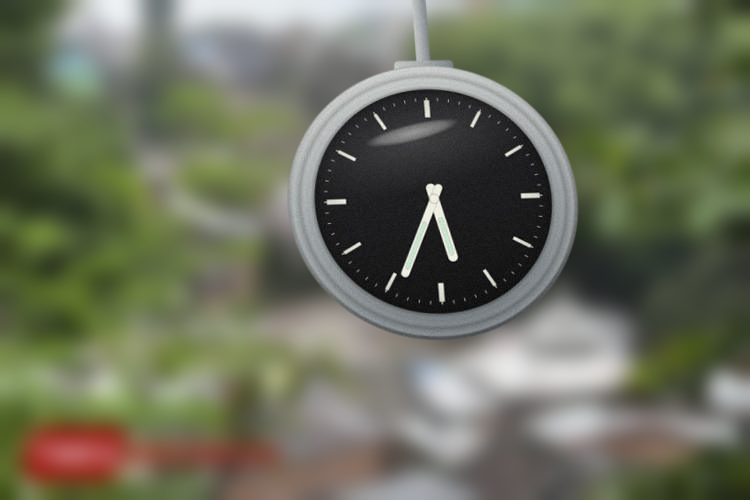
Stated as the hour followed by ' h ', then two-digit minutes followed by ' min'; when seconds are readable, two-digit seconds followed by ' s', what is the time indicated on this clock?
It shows 5 h 34 min
